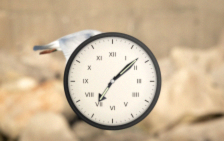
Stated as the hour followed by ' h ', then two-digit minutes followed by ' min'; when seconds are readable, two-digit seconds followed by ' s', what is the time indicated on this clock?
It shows 7 h 08 min
